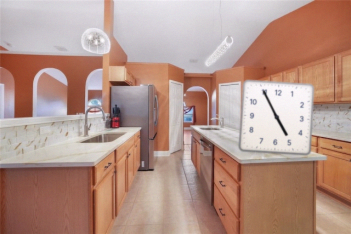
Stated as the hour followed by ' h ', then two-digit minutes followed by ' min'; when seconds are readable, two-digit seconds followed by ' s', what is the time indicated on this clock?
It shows 4 h 55 min
